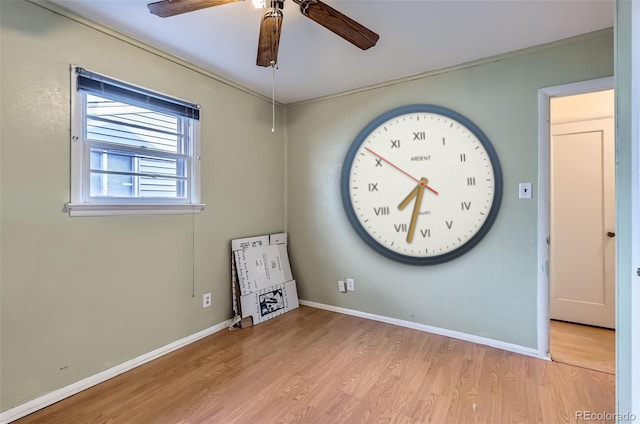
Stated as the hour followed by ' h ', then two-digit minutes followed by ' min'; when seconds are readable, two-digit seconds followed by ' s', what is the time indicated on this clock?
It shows 7 h 32 min 51 s
